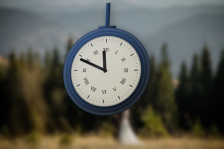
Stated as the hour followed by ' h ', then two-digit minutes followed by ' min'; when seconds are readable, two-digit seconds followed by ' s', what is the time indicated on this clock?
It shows 11 h 49 min
